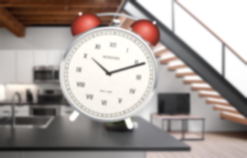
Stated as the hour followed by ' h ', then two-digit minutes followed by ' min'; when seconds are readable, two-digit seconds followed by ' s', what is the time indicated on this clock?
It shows 10 h 11 min
